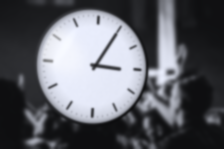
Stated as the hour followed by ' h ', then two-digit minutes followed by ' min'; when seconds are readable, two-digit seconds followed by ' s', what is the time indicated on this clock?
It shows 3 h 05 min
